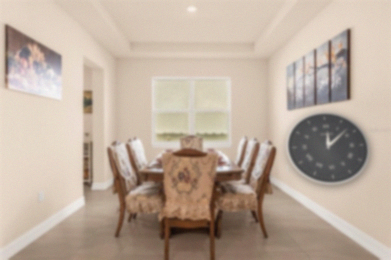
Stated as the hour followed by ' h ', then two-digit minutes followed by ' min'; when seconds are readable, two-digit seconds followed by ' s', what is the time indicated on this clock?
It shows 12 h 08 min
